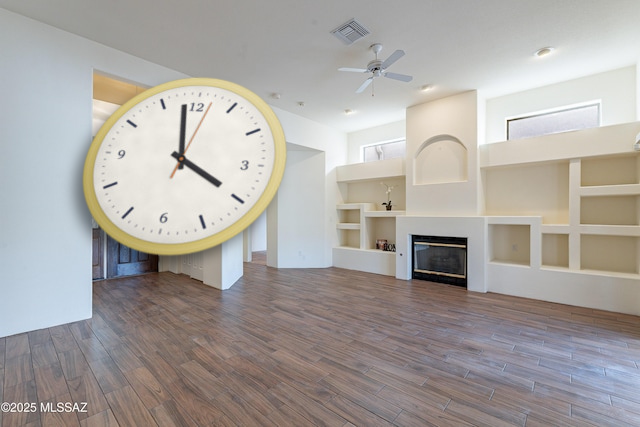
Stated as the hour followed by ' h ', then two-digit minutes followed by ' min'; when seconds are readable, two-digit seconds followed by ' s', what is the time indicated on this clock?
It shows 3 h 58 min 02 s
